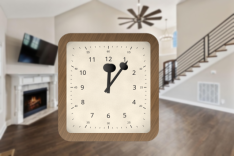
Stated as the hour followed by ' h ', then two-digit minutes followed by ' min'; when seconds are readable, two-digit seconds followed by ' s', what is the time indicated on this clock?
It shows 12 h 06 min
